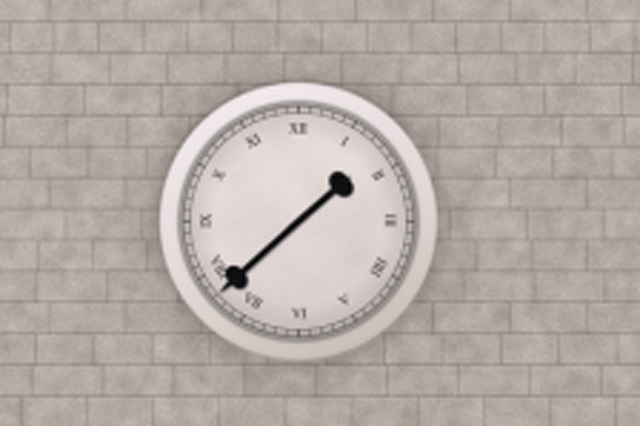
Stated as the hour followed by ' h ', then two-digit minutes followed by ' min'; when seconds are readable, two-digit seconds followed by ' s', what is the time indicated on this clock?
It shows 1 h 38 min
